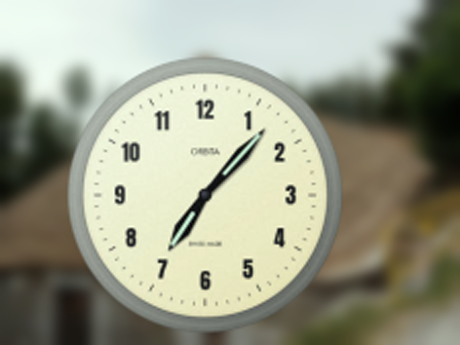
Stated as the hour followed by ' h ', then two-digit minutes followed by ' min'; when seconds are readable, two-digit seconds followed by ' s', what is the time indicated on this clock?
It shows 7 h 07 min
